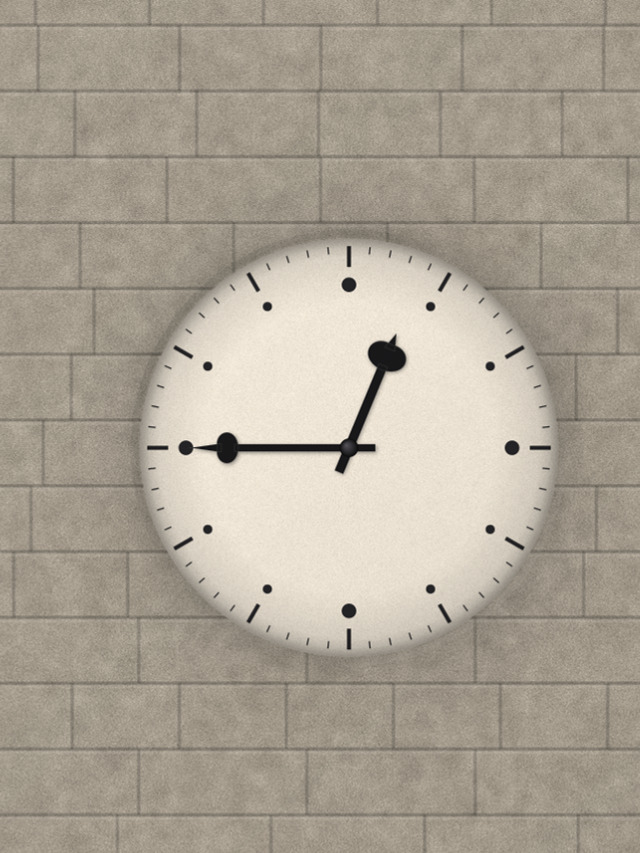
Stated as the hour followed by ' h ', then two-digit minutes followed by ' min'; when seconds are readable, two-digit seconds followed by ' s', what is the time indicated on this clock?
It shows 12 h 45 min
